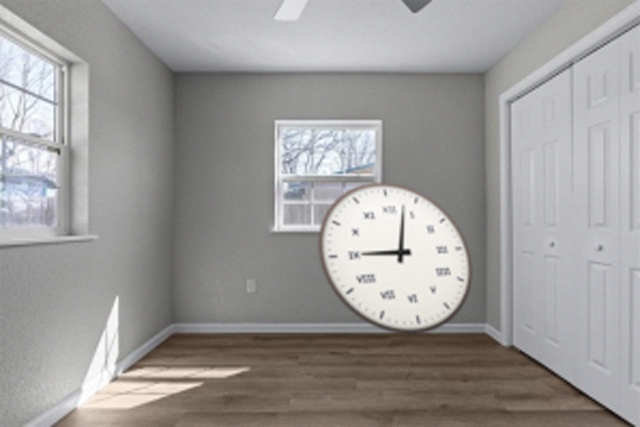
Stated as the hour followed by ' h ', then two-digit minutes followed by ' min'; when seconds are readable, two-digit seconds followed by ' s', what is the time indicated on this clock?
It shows 9 h 03 min
